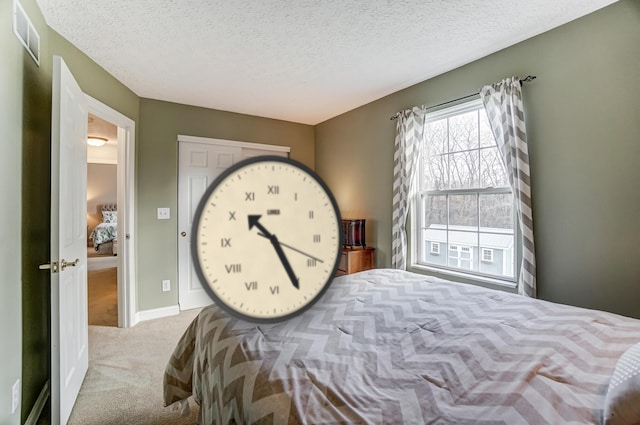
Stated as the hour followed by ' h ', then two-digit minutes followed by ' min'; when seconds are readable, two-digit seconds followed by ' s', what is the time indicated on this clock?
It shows 10 h 25 min 19 s
